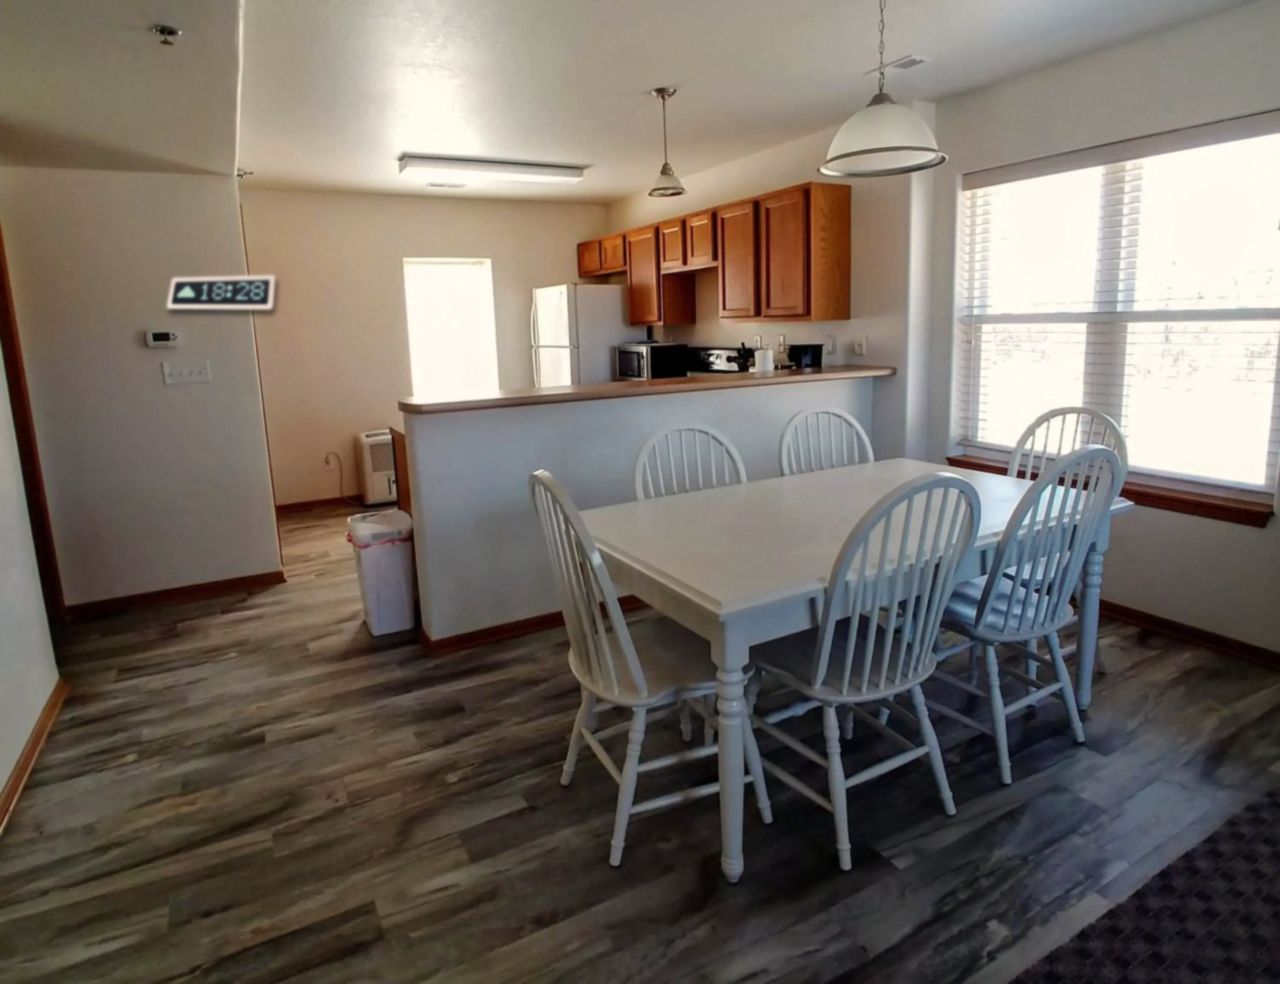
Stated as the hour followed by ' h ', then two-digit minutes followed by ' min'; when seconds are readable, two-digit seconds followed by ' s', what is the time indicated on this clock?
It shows 18 h 28 min
